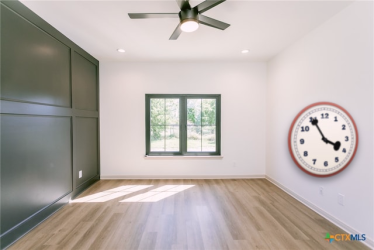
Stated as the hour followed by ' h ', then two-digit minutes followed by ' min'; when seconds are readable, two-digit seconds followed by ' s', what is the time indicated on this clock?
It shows 3 h 55 min
